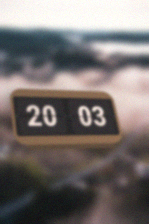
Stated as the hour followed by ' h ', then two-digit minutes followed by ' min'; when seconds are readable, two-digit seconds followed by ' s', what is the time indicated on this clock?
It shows 20 h 03 min
